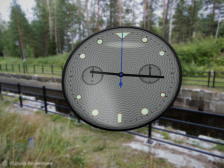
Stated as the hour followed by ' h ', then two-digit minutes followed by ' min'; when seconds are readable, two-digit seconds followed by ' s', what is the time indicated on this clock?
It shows 9 h 16 min
